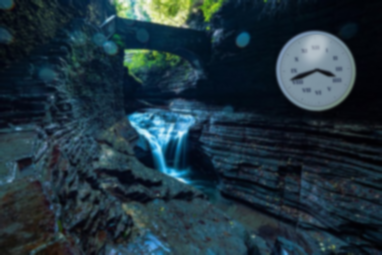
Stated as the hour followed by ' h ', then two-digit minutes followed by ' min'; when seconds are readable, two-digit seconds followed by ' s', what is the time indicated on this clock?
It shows 3 h 42 min
